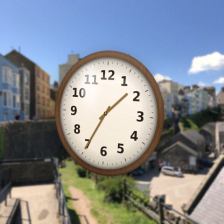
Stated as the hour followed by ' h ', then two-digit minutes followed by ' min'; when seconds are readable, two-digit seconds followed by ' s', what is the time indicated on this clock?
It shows 1 h 35 min
